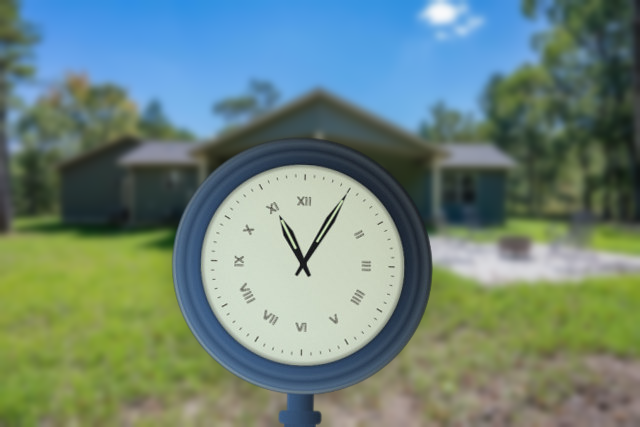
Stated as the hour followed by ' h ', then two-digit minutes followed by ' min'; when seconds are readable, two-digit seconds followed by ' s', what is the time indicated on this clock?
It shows 11 h 05 min
